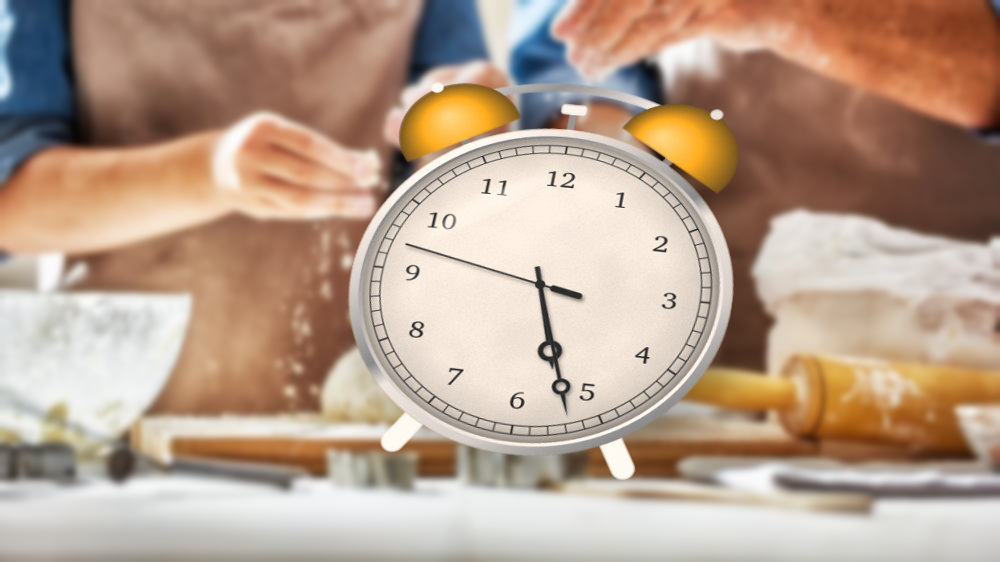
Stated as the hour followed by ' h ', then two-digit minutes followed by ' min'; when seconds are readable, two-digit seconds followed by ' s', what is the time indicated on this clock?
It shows 5 h 26 min 47 s
